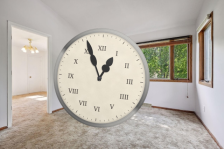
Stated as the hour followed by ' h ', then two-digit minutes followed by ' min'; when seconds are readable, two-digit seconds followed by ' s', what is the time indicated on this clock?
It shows 12 h 56 min
